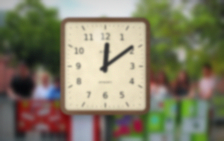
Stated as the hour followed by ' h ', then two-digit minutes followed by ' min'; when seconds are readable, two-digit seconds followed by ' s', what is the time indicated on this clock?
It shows 12 h 09 min
